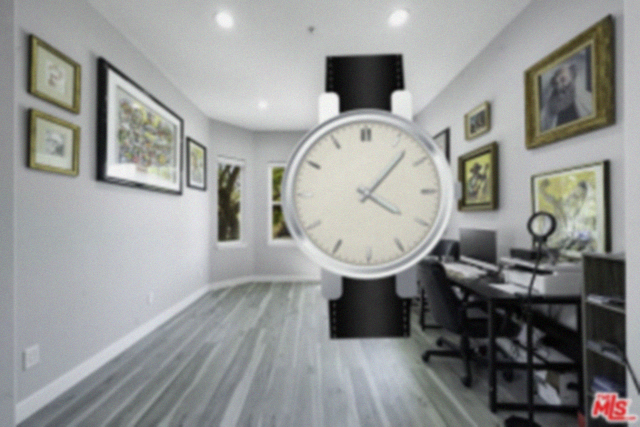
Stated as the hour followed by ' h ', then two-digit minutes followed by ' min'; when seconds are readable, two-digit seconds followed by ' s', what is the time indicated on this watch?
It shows 4 h 07 min
